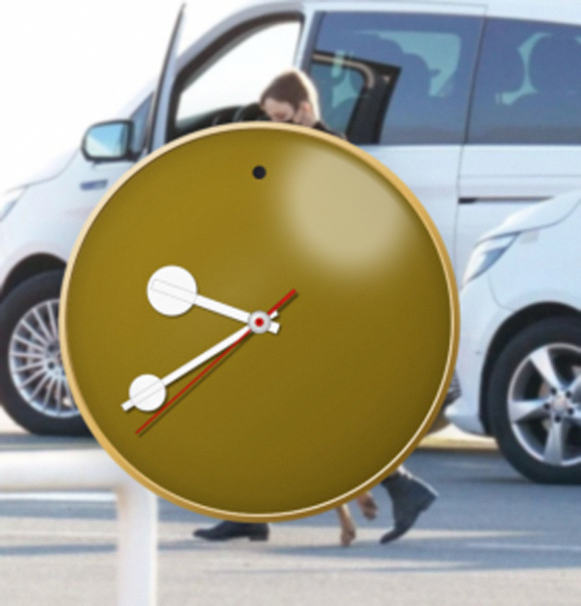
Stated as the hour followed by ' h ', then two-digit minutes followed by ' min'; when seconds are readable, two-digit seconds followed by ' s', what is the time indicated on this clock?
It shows 9 h 39 min 38 s
